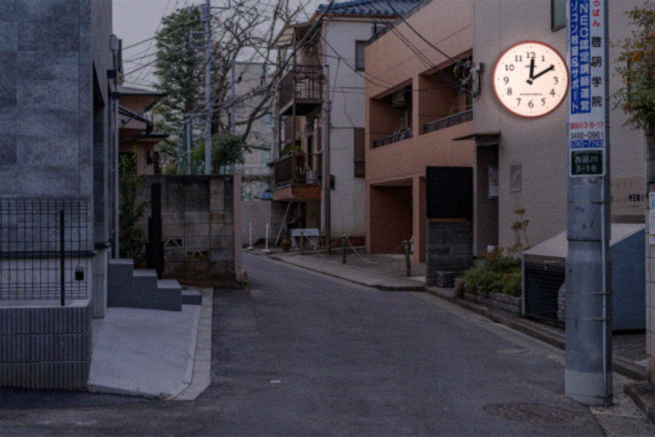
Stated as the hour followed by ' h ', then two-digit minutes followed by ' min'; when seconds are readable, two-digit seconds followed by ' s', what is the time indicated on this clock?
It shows 12 h 10 min
